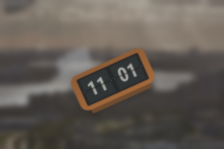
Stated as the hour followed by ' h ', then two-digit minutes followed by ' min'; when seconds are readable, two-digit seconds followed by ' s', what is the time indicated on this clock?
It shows 11 h 01 min
